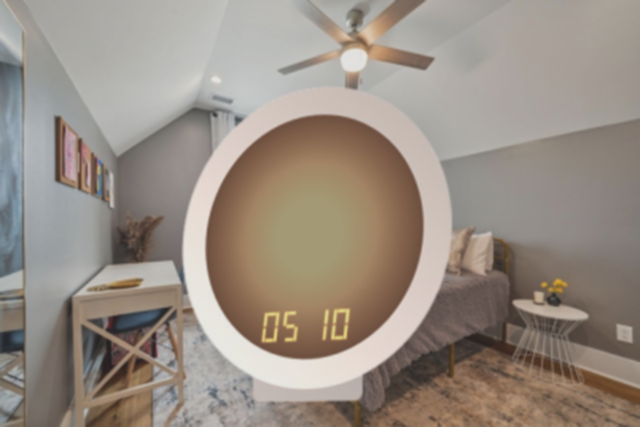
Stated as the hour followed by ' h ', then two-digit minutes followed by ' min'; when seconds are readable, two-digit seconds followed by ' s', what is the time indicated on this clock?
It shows 5 h 10 min
